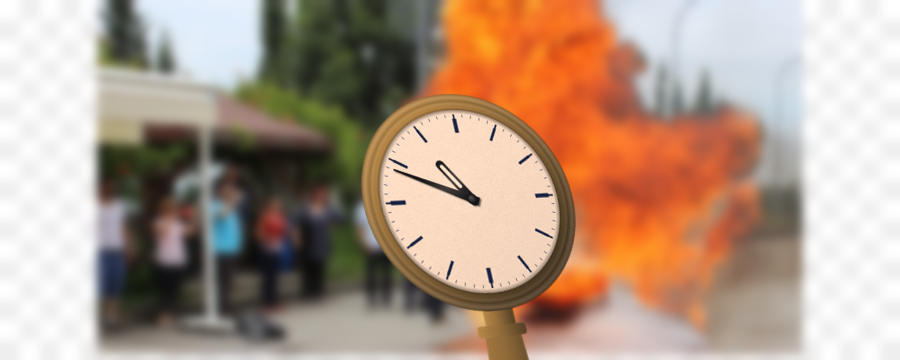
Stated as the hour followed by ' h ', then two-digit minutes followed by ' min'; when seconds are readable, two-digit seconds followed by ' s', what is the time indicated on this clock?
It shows 10 h 49 min
